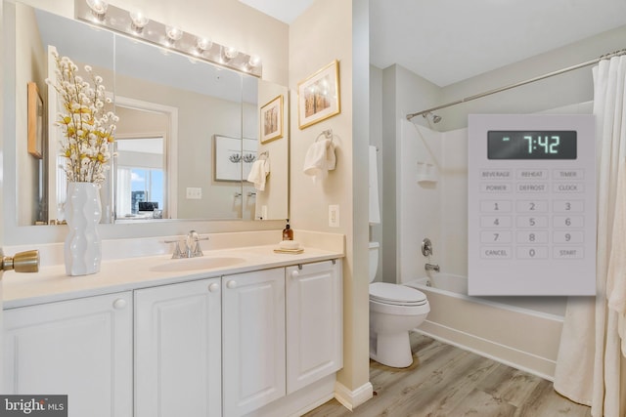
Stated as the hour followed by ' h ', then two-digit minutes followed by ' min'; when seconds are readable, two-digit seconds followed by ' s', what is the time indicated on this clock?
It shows 7 h 42 min
